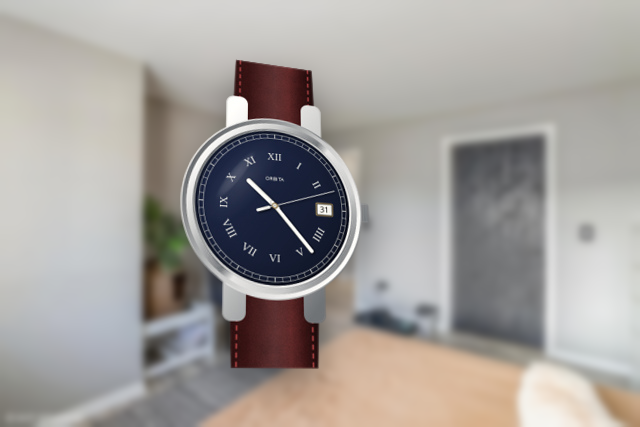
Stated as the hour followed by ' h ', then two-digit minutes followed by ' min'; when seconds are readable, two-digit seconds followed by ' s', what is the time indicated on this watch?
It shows 10 h 23 min 12 s
